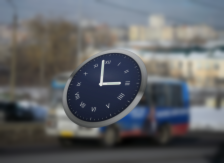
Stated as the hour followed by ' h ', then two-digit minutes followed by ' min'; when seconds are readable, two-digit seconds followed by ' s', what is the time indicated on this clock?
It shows 2 h 58 min
